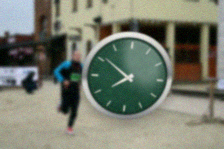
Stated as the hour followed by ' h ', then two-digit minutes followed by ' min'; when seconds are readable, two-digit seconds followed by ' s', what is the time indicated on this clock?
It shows 7 h 51 min
